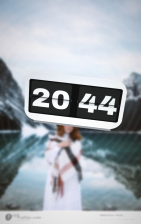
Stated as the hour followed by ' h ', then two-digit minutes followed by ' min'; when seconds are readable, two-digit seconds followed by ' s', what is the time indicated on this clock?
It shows 20 h 44 min
